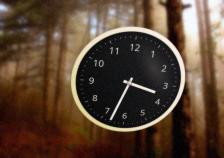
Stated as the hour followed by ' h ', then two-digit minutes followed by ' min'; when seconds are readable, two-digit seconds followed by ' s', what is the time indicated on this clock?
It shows 3 h 33 min
